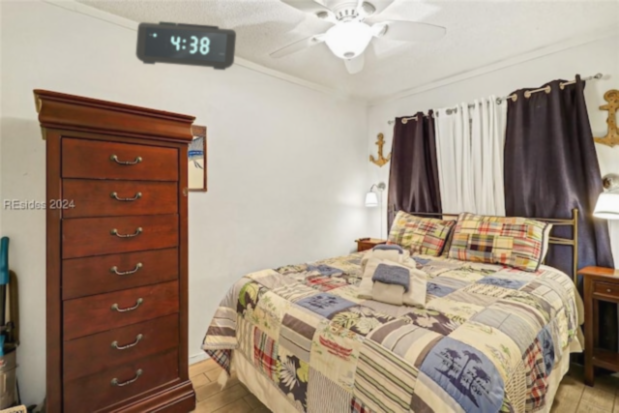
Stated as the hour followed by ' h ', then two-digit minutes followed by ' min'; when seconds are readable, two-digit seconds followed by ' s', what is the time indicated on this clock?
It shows 4 h 38 min
